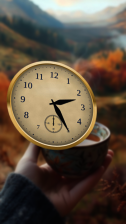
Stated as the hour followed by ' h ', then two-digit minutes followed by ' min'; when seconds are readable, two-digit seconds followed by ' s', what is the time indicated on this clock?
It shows 2 h 25 min
